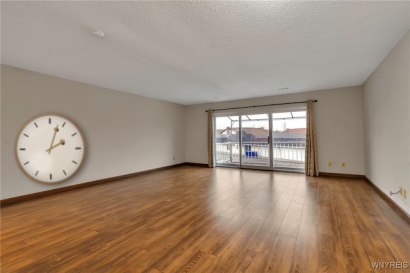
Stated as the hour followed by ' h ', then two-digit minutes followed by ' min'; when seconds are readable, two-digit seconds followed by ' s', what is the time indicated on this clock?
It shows 2 h 03 min
